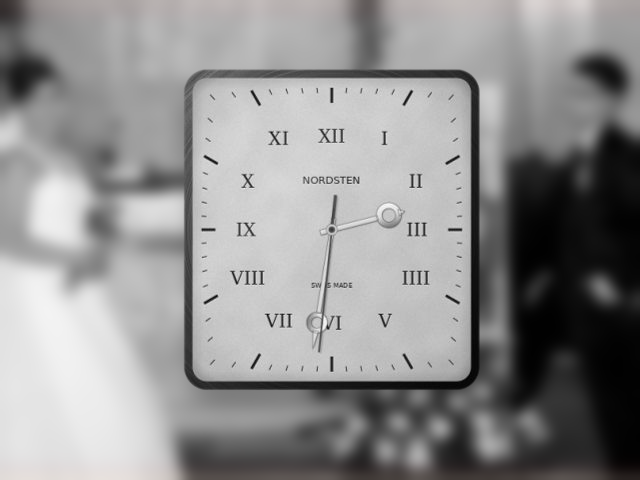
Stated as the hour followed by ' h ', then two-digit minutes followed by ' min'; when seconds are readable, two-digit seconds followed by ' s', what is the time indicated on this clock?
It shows 2 h 31 min 31 s
